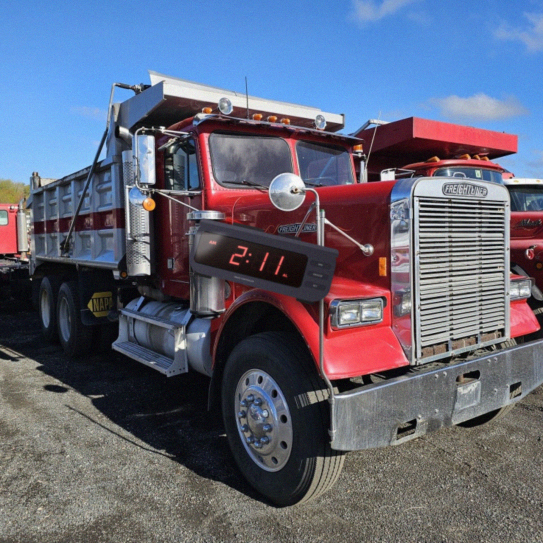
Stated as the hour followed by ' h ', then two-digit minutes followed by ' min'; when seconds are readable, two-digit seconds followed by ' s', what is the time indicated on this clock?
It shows 2 h 11 min
